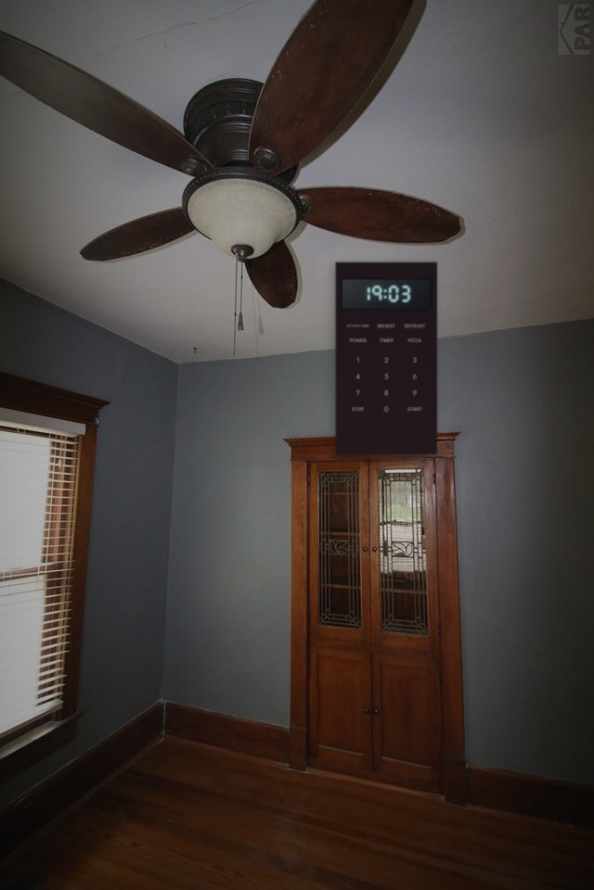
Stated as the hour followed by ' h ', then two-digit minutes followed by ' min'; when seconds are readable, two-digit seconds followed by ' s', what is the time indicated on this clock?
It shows 19 h 03 min
